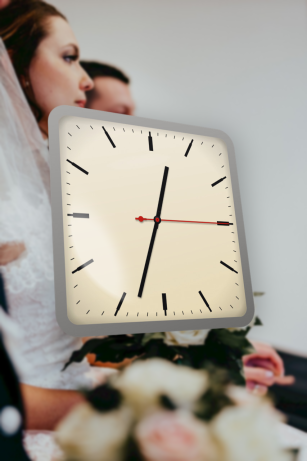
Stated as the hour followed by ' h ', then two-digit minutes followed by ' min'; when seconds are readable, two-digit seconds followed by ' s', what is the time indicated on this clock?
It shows 12 h 33 min 15 s
